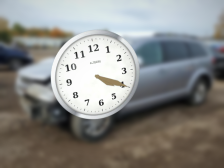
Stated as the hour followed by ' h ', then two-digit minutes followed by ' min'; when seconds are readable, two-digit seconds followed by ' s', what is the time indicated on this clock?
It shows 4 h 20 min
